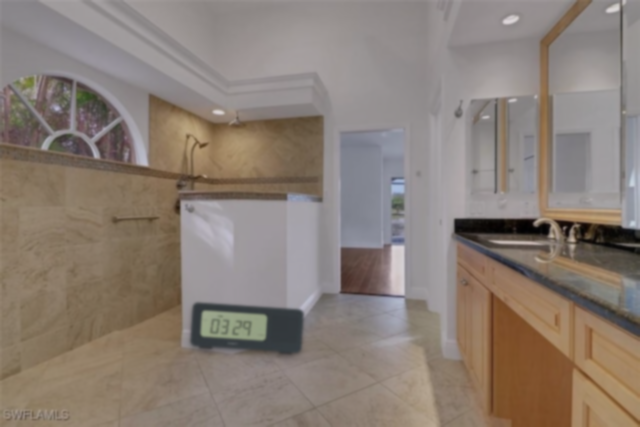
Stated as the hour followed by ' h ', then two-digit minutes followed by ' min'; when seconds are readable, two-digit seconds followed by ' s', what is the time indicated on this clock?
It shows 3 h 29 min
